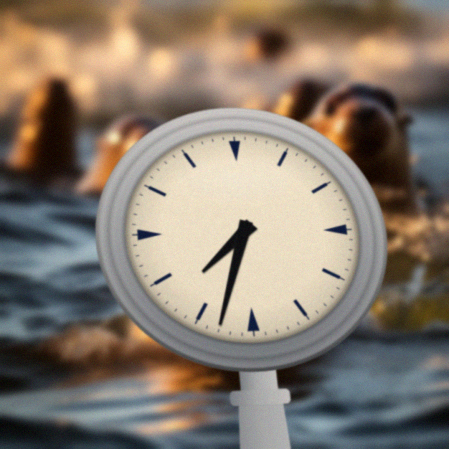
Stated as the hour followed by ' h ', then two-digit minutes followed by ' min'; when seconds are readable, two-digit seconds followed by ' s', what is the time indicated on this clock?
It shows 7 h 33 min
